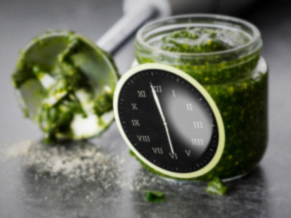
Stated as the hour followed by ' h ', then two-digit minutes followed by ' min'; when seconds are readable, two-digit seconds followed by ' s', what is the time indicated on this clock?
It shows 5 h 59 min
